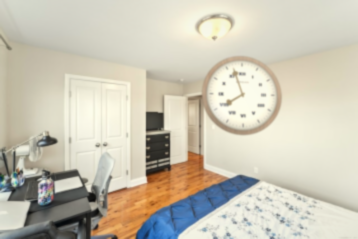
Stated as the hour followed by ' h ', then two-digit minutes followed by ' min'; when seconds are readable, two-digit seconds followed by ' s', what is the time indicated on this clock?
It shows 7 h 57 min
